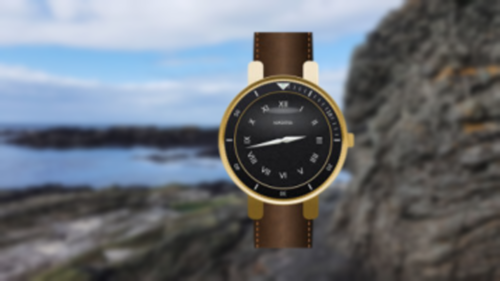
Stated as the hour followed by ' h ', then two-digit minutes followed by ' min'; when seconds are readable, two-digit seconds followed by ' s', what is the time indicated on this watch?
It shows 2 h 43 min
